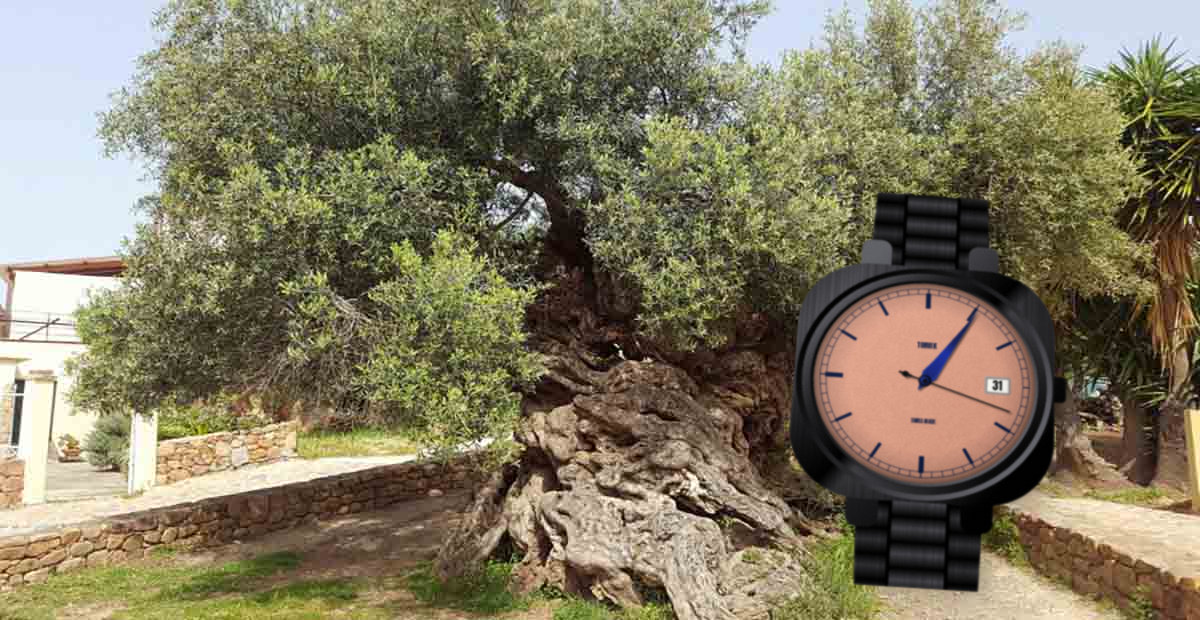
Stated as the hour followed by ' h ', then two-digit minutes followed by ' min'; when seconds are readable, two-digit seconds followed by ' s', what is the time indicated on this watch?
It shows 1 h 05 min 18 s
